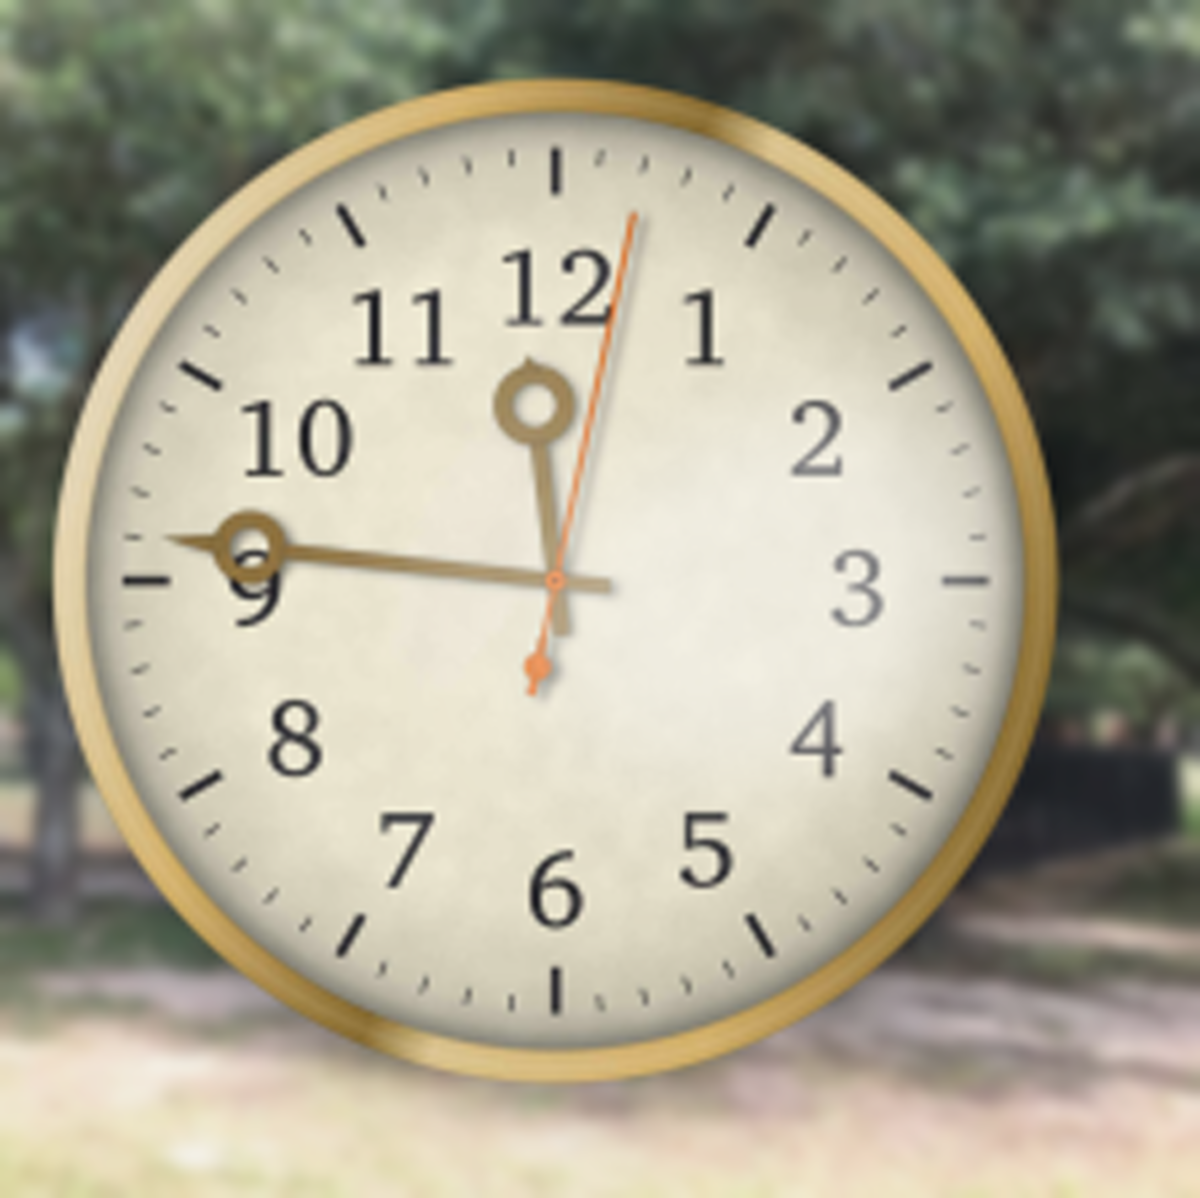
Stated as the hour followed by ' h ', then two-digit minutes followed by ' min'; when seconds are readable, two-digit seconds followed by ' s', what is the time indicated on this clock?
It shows 11 h 46 min 02 s
